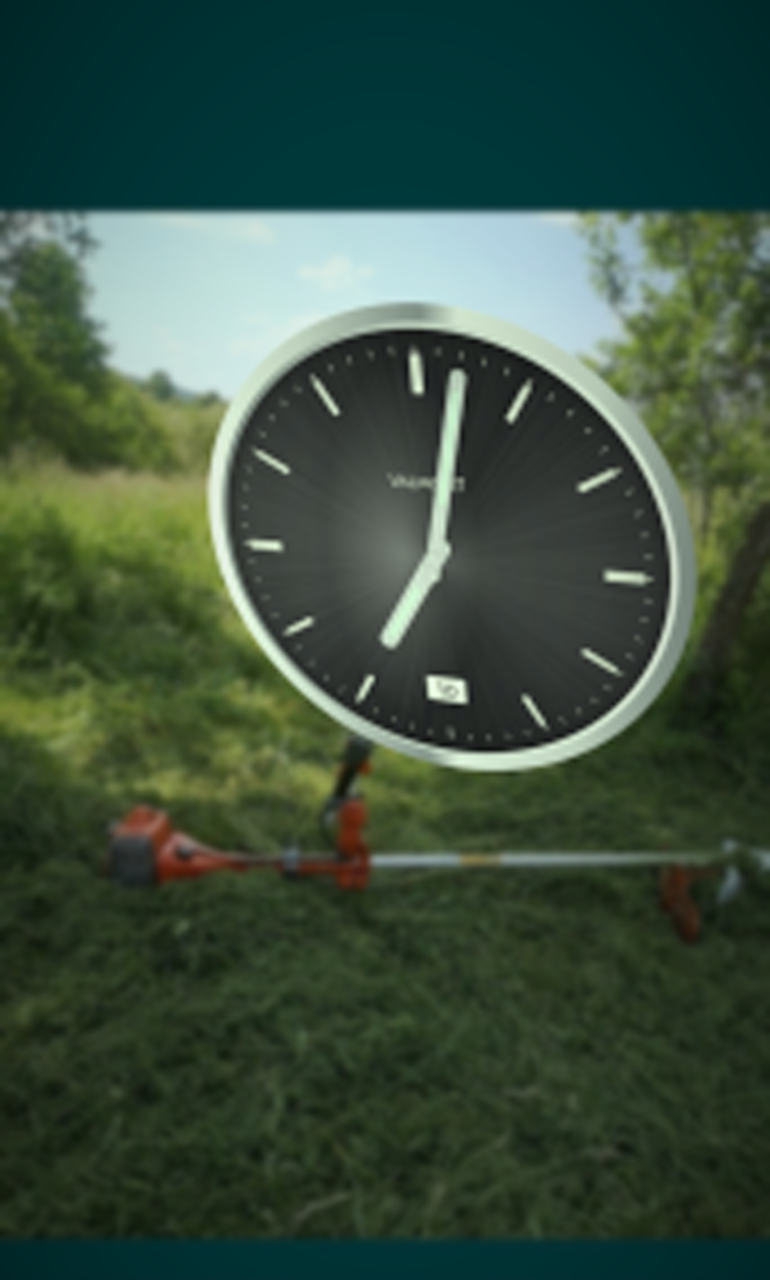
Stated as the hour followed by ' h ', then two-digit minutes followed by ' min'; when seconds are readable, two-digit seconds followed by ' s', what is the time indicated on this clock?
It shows 7 h 02 min
